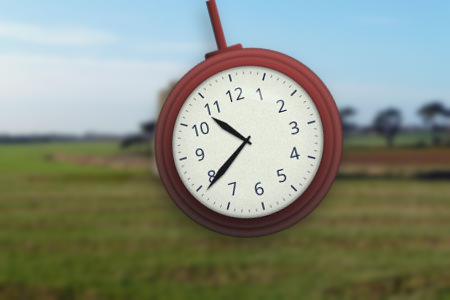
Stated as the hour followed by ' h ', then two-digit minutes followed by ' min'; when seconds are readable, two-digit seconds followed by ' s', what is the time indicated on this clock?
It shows 10 h 39 min
